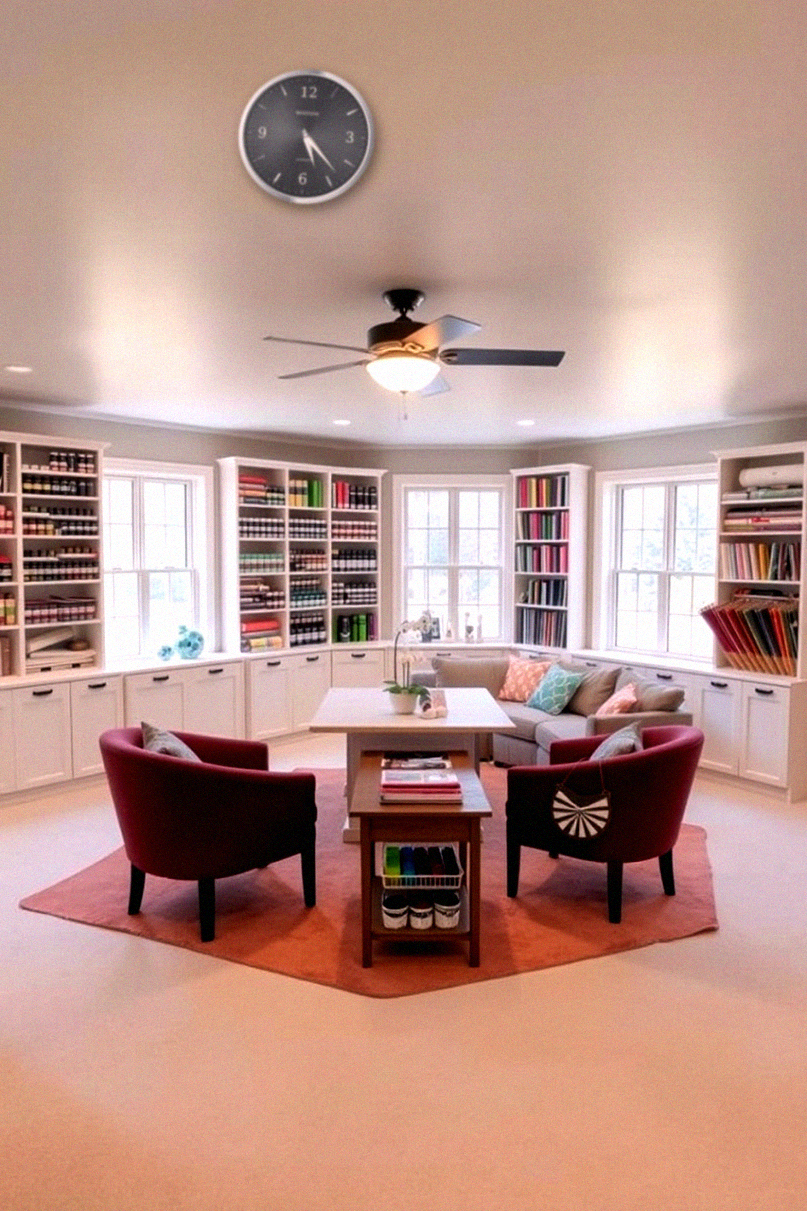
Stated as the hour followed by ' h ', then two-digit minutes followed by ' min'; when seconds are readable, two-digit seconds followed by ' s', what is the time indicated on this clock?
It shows 5 h 23 min
